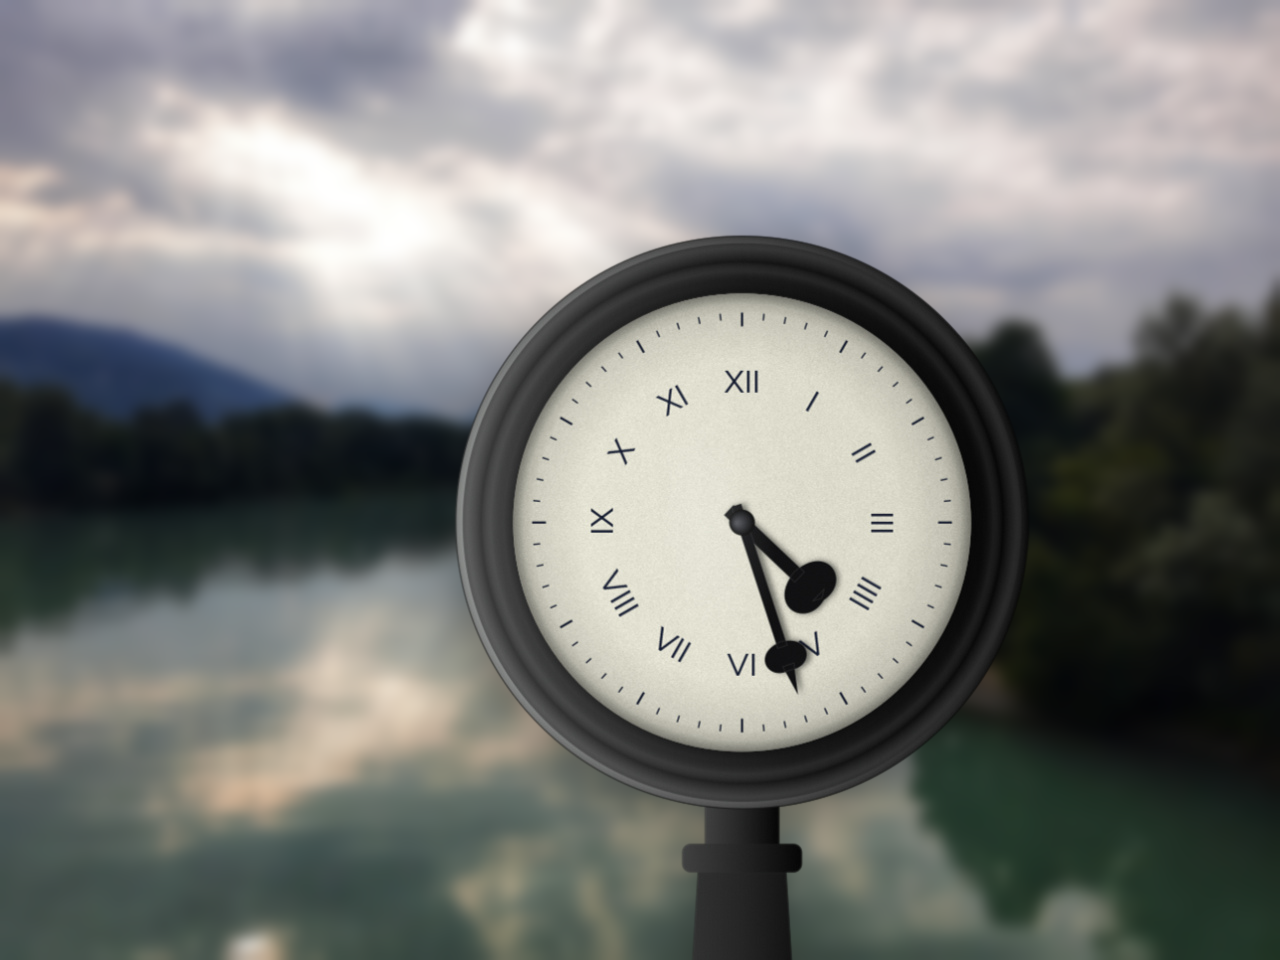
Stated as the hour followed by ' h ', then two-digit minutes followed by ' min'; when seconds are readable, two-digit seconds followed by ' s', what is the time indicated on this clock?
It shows 4 h 27 min
